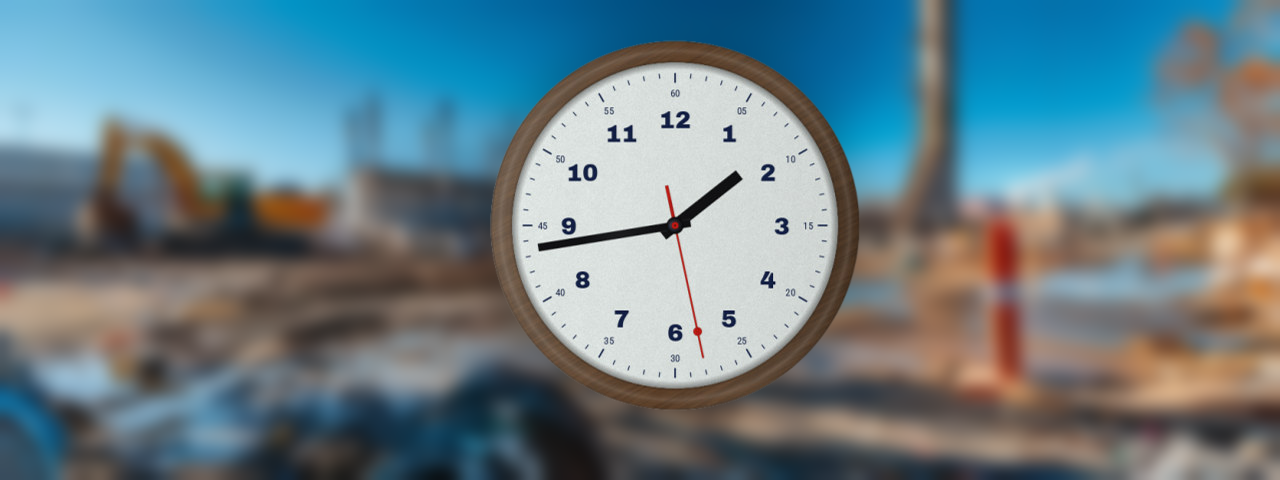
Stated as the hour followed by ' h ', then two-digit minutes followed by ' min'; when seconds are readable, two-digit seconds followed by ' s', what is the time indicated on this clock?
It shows 1 h 43 min 28 s
